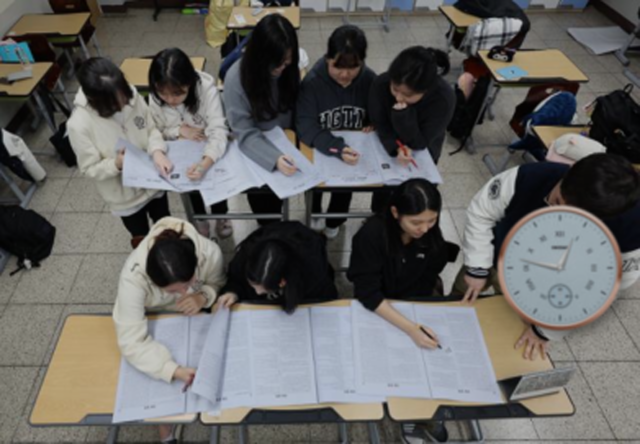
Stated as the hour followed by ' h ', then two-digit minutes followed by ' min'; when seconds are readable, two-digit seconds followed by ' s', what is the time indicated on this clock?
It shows 12 h 47 min
